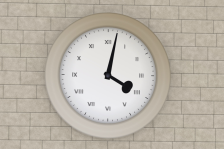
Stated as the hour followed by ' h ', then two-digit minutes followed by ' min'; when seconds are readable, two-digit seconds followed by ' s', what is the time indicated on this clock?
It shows 4 h 02 min
